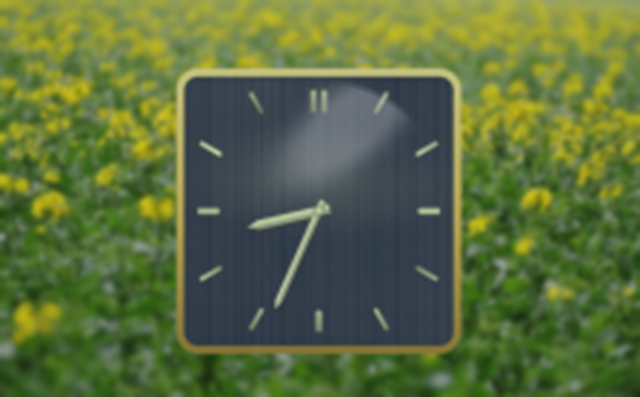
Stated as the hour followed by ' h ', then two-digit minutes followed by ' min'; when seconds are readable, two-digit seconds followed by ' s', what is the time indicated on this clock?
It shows 8 h 34 min
